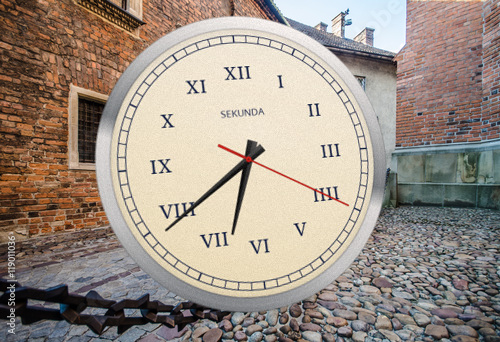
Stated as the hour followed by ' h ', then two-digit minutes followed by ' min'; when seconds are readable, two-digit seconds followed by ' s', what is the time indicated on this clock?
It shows 6 h 39 min 20 s
